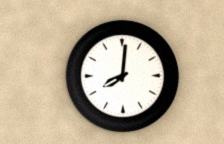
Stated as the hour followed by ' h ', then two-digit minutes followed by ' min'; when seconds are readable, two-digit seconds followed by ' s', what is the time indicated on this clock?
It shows 8 h 01 min
